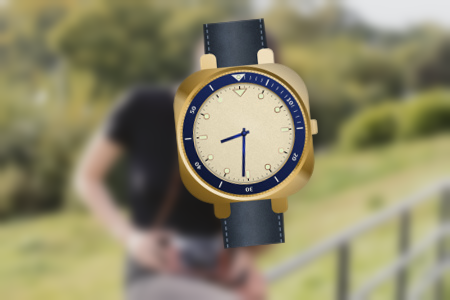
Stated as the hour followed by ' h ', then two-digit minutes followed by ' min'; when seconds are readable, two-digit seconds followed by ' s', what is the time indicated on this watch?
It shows 8 h 31 min
